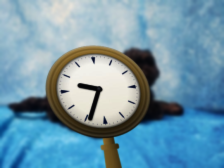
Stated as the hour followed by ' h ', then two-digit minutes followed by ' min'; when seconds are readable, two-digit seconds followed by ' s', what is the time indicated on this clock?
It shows 9 h 34 min
